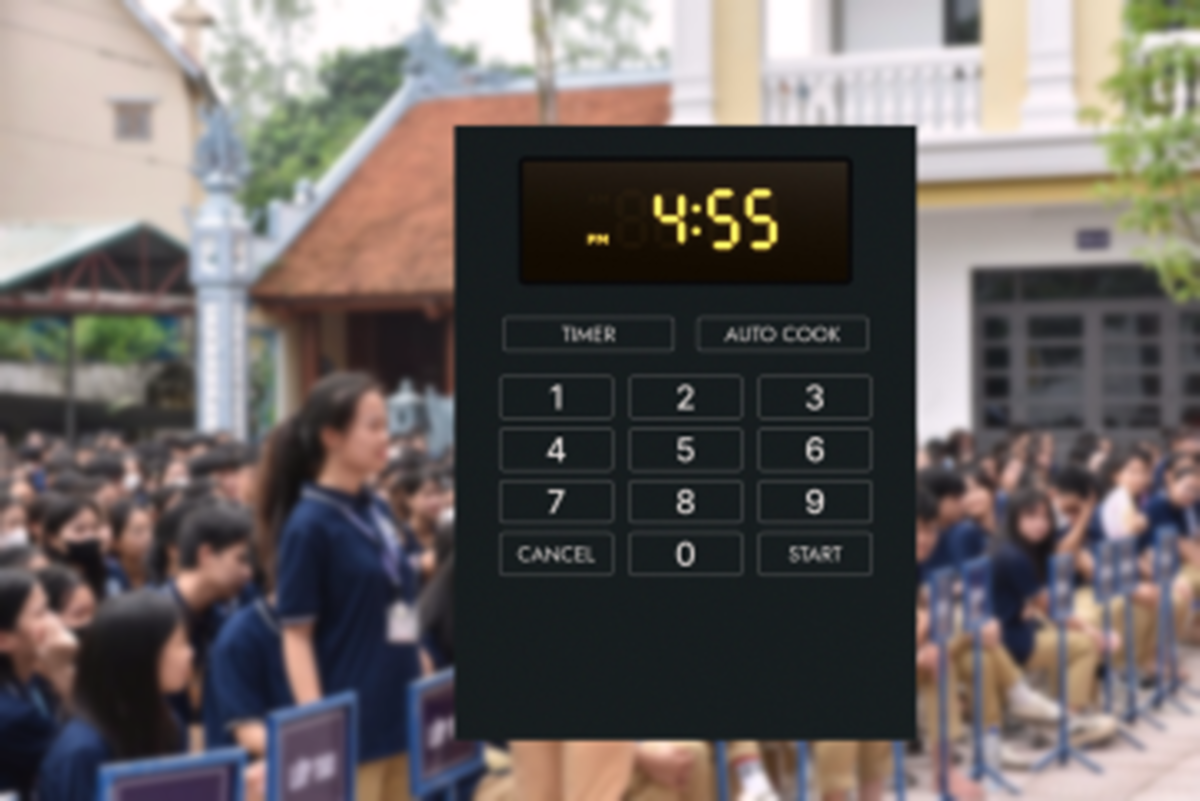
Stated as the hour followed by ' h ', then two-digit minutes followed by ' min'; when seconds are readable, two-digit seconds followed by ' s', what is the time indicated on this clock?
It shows 4 h 55 min
